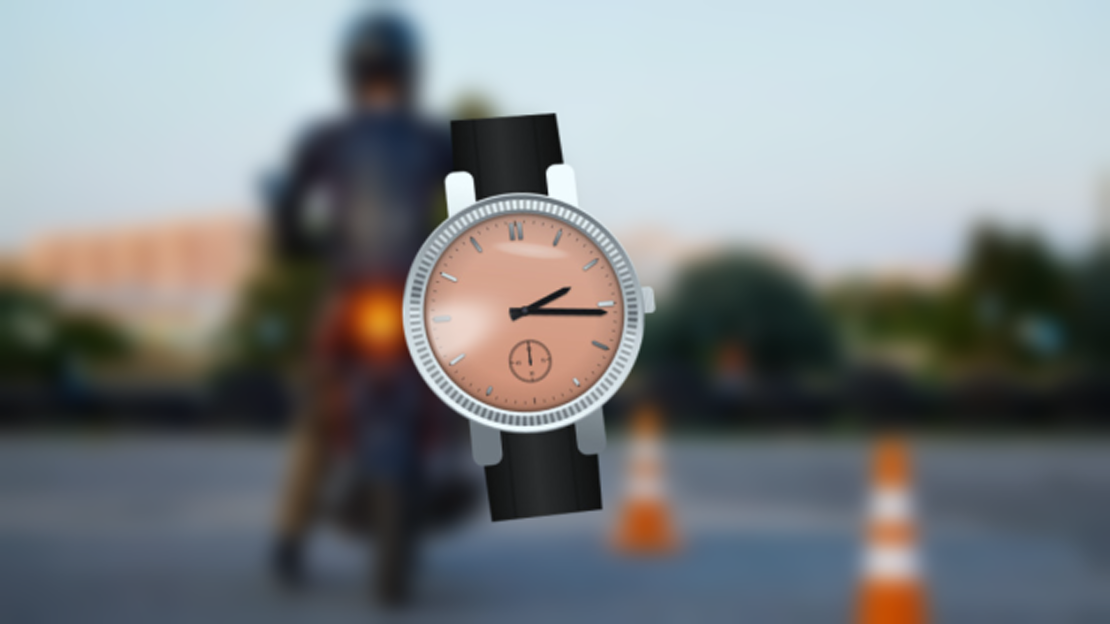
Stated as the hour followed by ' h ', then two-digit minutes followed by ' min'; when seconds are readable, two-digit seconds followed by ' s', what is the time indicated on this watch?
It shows 2 h 16 min
